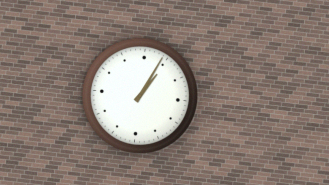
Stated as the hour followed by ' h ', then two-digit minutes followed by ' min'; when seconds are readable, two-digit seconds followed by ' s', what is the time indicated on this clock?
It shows 1 h 04 min
